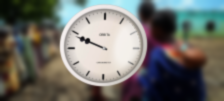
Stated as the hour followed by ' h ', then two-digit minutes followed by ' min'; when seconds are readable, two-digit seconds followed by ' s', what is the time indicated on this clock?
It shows 9 h 49 min
